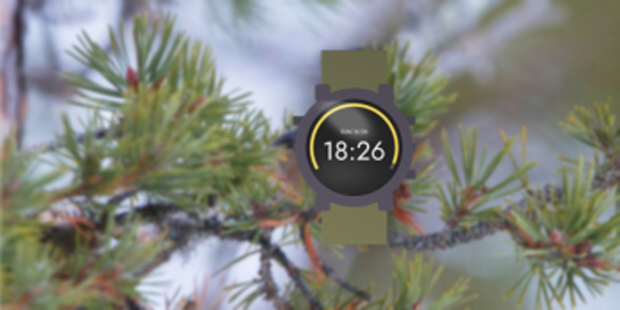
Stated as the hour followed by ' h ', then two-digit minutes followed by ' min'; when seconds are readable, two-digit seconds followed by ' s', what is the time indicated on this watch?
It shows 18 h 26 min
